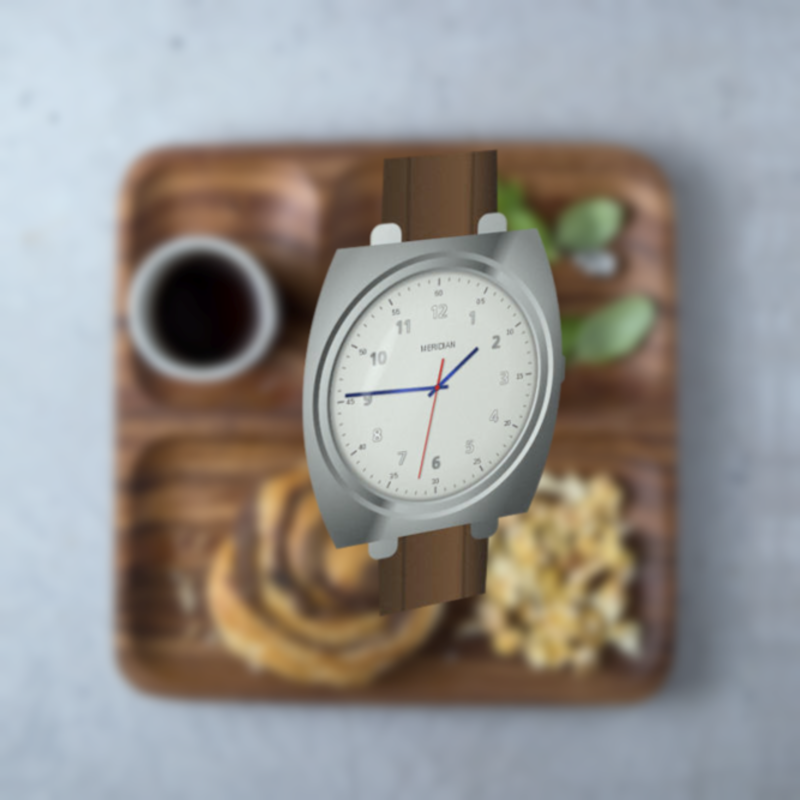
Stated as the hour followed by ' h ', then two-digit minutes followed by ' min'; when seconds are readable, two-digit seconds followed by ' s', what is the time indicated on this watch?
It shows 1 h 45 min 32 s
